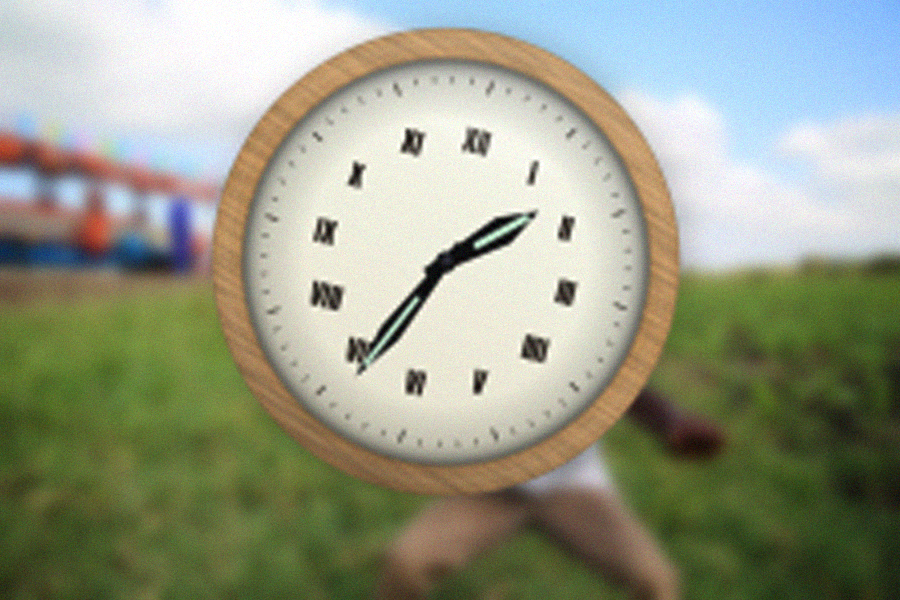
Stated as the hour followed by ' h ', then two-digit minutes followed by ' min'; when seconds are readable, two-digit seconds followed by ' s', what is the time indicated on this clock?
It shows 1 h 34 min
